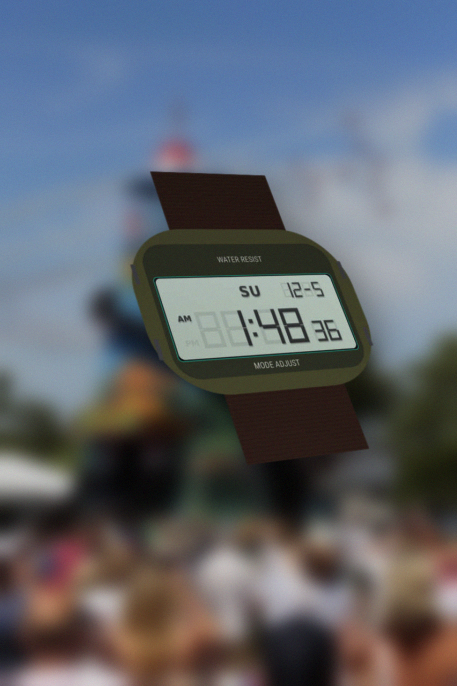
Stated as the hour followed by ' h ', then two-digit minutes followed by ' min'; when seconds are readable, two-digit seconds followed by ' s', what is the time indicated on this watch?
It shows 1 h 48 min 36 s
